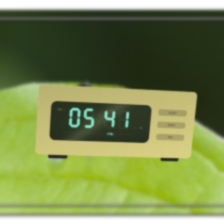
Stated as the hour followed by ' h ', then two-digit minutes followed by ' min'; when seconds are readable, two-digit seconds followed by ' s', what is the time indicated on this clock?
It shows 5 h 41 min
